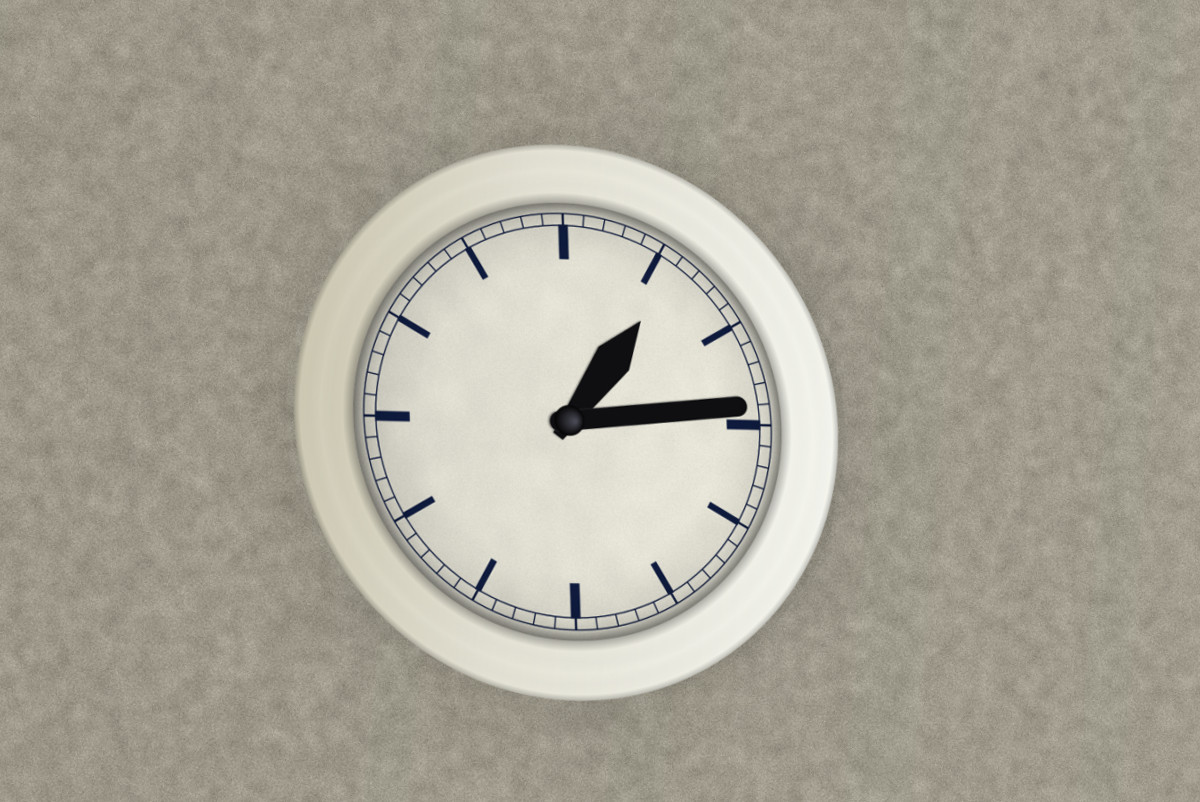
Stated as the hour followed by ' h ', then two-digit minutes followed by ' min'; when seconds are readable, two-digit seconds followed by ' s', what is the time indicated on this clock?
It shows 1 h 14 min
